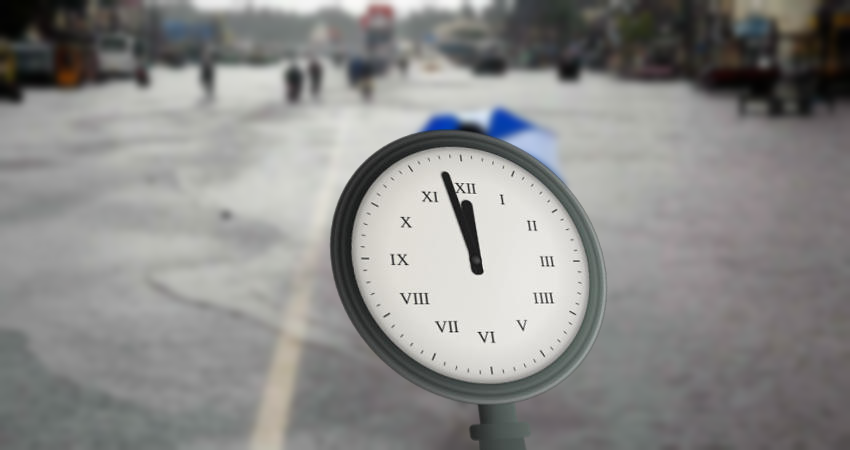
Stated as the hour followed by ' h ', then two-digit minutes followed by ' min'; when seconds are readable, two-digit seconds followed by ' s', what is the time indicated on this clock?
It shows 11 h 58 min
